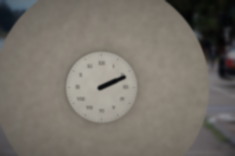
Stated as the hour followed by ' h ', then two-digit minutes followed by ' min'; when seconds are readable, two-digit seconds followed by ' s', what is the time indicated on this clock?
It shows 2 h 11 min
